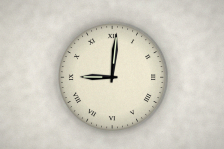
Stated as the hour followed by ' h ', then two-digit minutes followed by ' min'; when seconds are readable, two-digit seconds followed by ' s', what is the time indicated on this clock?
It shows 9 h 01 min
